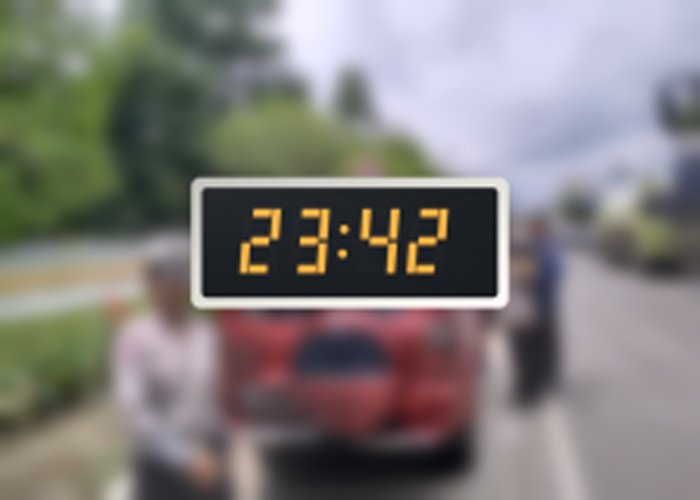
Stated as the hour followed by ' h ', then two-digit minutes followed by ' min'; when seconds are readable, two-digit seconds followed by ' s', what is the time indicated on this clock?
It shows 23 h 42 min
